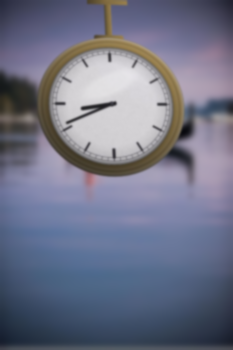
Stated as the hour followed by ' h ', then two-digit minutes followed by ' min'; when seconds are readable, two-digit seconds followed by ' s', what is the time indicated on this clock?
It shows 8 h 41 min
